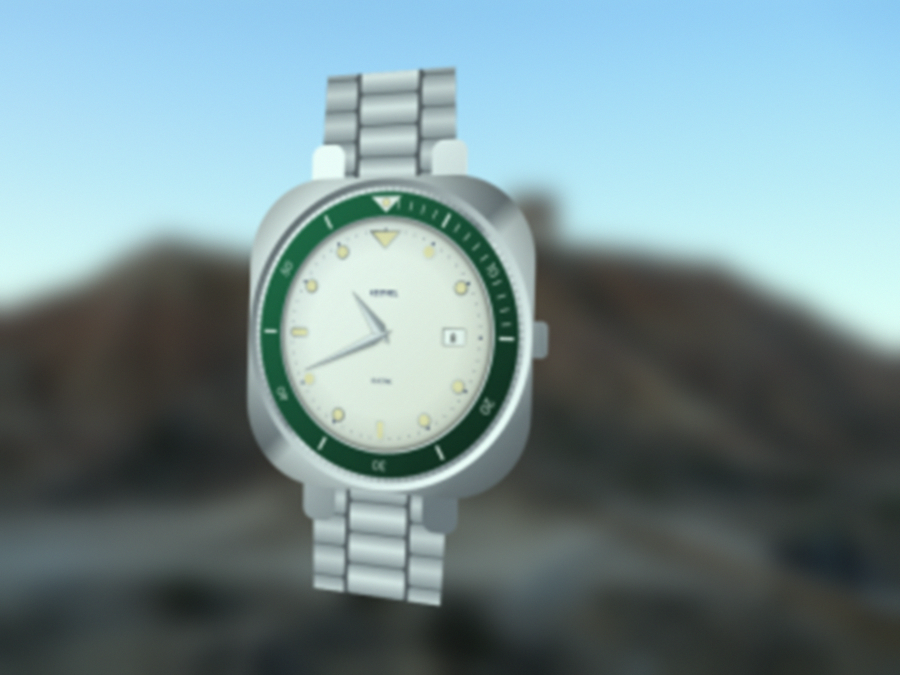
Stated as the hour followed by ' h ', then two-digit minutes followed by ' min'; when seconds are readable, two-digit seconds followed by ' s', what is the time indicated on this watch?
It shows 10 h 41 min
